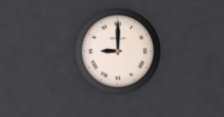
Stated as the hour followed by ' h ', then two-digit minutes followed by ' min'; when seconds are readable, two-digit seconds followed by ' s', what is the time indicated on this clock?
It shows 9 h 00 min
